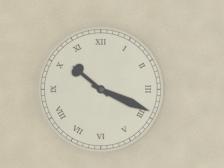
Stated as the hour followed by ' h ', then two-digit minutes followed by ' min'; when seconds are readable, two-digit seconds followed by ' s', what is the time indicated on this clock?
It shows 10 h 19 min
